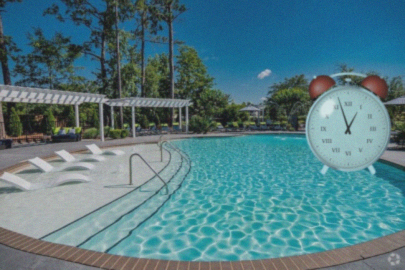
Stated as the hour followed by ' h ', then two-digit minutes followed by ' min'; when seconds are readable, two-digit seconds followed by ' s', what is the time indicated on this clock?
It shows 12 h 57 min
